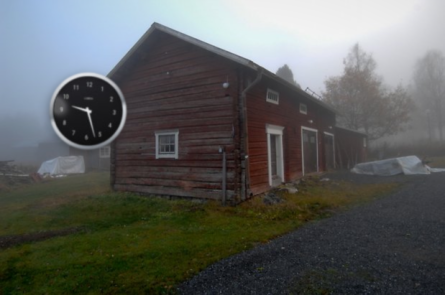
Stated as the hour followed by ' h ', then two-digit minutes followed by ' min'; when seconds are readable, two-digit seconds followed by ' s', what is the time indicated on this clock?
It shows 9 h 27 min
